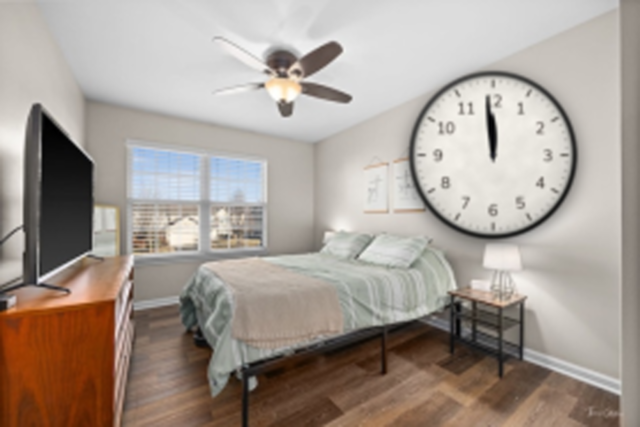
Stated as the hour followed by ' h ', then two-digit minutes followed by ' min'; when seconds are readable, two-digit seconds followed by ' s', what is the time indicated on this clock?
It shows 11 h 59 min
